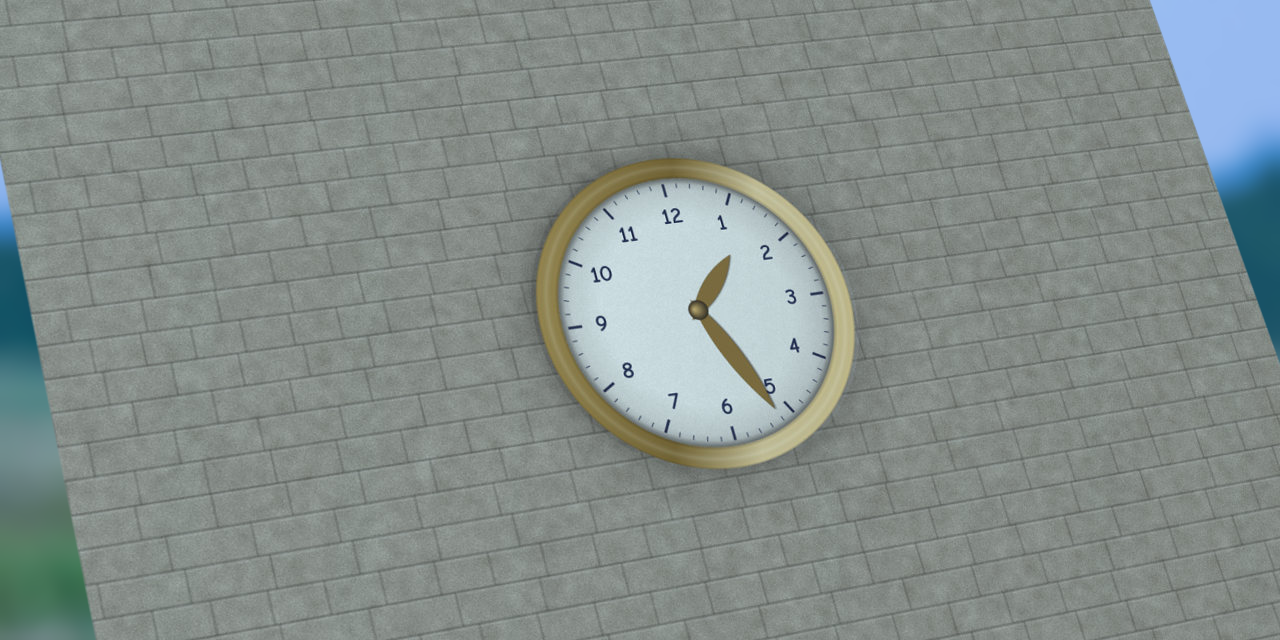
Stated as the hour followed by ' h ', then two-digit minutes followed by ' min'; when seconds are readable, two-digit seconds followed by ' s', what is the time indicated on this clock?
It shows 1 h 26 min
